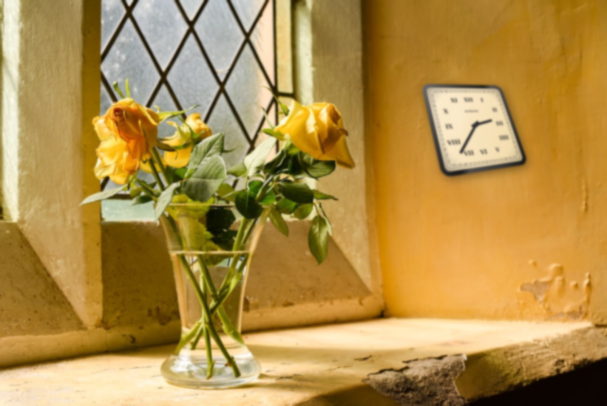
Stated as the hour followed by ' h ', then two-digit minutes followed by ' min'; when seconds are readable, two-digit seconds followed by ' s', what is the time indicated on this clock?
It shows 2 h 37 min
